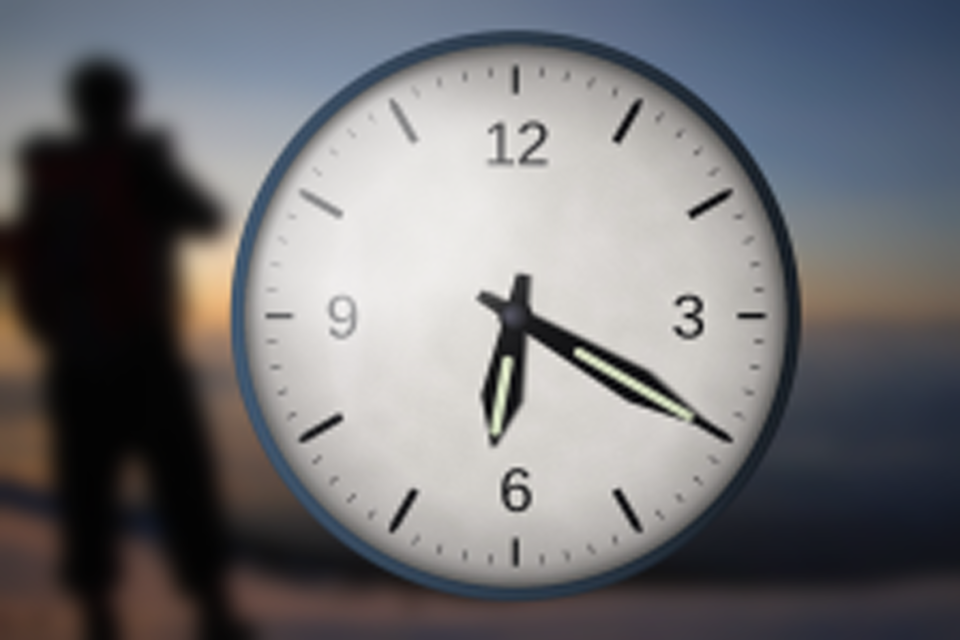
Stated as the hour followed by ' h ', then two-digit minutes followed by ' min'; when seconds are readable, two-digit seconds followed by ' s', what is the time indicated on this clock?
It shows 6 h 20 min
